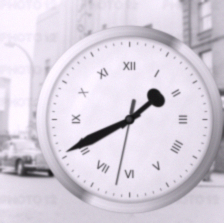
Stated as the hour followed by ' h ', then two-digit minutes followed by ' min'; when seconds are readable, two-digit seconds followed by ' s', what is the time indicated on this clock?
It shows 1 h 40 min 32 s
